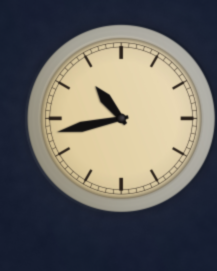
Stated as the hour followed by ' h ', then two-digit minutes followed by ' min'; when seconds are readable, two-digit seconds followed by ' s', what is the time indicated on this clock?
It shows 10 h 43 min
